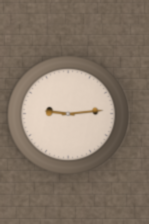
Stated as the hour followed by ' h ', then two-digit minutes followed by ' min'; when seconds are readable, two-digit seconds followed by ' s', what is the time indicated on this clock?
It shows 9 h 14 min
